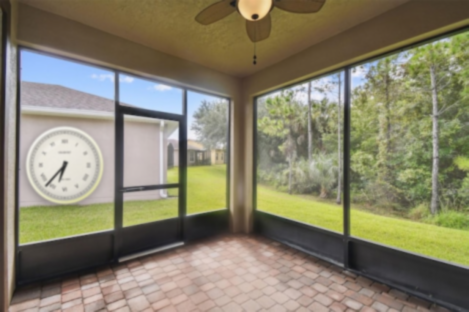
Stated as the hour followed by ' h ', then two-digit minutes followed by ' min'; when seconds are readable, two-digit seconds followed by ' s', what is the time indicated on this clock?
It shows 6 h 37 min
